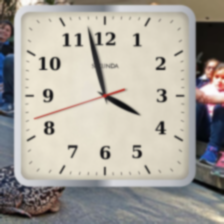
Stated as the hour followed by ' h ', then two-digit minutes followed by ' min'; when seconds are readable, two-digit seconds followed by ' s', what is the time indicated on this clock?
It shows 3 h 57 min 42 s
